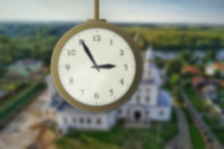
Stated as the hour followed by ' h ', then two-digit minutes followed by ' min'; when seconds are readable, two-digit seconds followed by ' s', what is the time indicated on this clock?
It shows 2 h 55 min
